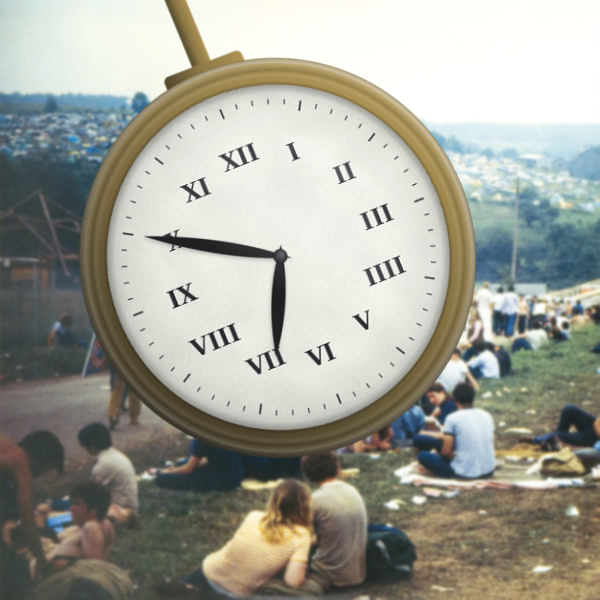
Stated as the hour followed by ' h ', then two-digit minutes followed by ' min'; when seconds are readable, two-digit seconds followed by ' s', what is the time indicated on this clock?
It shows 6 h 50 min
